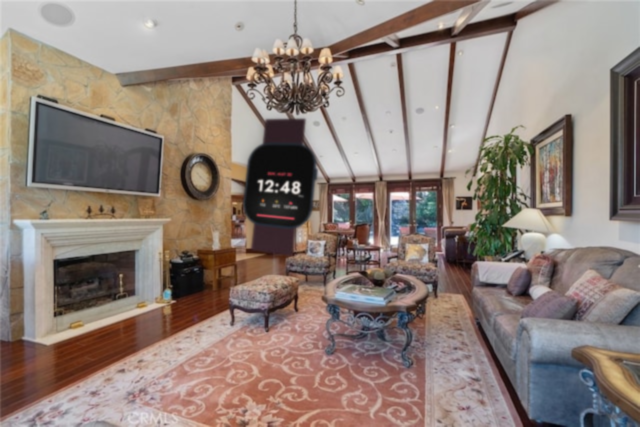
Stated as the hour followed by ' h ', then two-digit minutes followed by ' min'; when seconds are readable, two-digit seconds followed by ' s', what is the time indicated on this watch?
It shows 12 h 48 min
